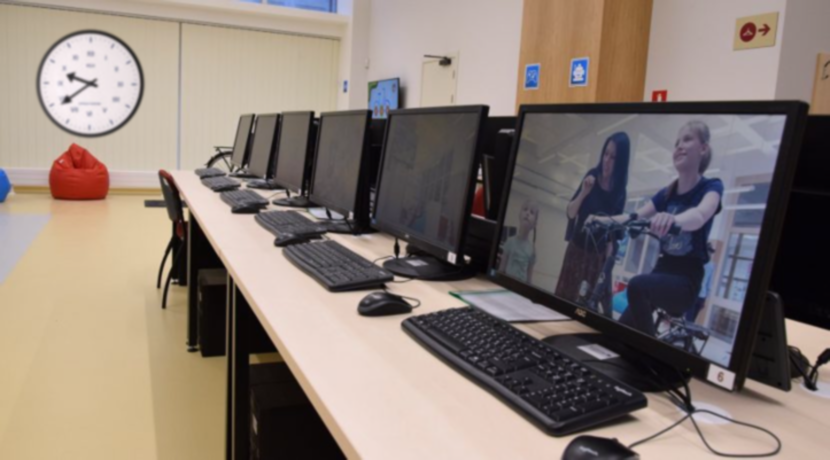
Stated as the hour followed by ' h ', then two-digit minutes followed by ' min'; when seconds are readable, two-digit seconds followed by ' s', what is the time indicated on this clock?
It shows 9 h 39 min
